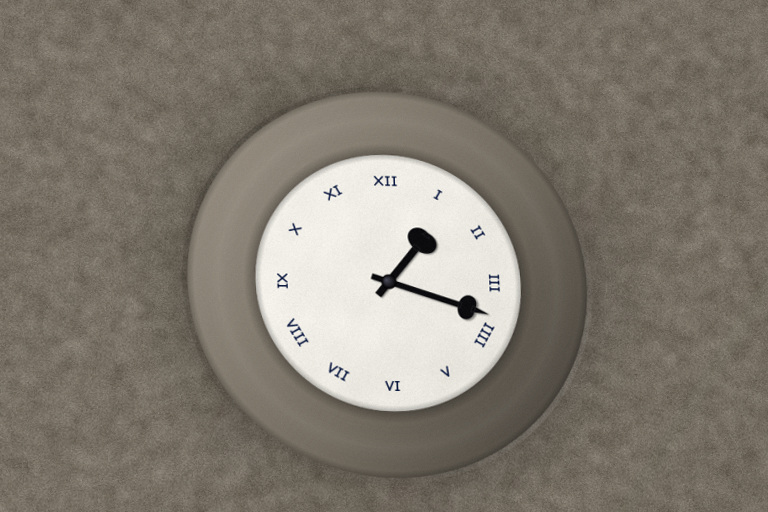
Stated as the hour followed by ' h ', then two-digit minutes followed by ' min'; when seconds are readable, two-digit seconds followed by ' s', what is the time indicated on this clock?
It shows 1 h 18 min
